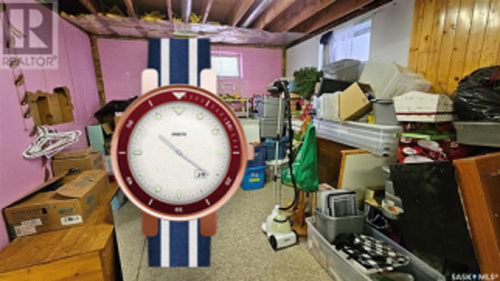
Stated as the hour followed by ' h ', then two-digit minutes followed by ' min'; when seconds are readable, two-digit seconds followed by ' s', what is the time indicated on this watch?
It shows 10 h 21 min
